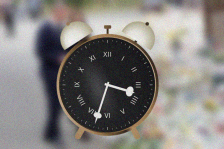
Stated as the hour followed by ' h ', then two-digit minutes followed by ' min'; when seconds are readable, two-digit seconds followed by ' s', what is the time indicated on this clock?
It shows 3 h 33 min
